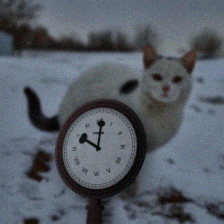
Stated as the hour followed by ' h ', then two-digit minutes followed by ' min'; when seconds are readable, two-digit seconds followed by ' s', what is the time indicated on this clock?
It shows 10 h 01 min
